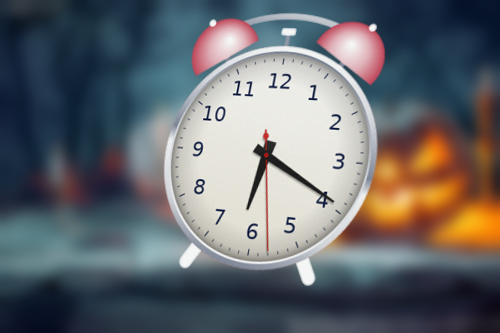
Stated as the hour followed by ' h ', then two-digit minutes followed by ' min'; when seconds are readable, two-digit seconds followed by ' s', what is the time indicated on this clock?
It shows 6 h 19 min 28 s
